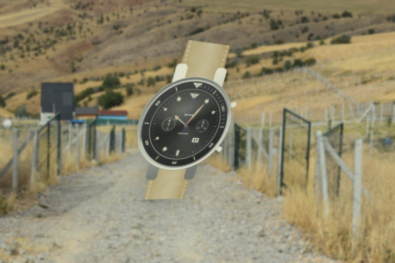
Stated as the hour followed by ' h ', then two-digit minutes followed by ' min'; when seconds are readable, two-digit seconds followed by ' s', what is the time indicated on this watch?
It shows 10 h 05 min
